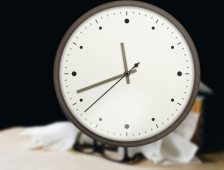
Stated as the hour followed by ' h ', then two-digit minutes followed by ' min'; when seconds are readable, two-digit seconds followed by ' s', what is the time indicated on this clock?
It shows 11 h 41 min 38 s
